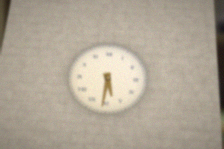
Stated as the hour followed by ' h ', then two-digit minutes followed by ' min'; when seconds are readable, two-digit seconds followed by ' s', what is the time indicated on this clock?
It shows 5 h 31 min
